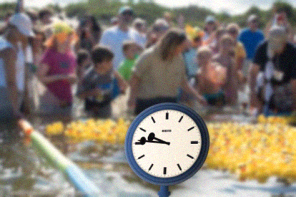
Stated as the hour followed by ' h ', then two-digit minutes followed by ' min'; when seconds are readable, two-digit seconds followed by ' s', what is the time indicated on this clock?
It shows 9 h 46 min
